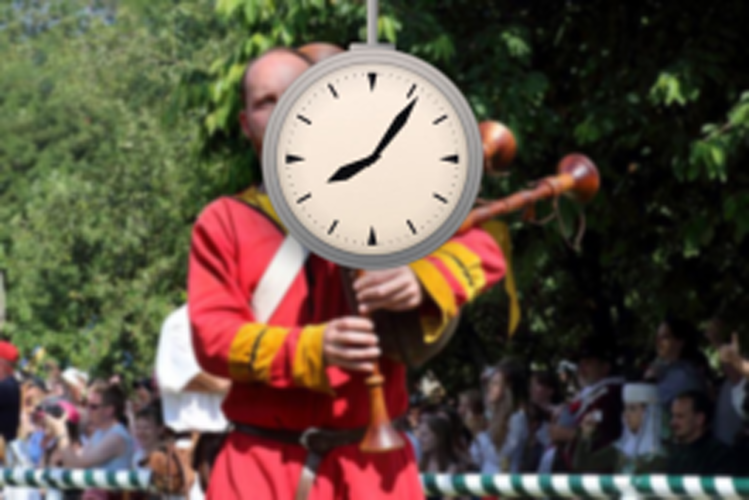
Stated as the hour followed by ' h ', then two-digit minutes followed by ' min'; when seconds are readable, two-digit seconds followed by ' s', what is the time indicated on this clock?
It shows 8 h 06 min
